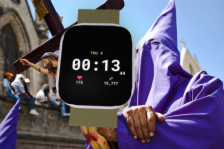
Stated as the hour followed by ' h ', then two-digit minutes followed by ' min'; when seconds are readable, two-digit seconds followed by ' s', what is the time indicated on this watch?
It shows 0 h 13 min
